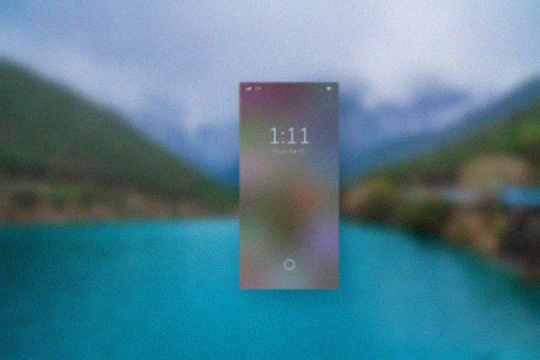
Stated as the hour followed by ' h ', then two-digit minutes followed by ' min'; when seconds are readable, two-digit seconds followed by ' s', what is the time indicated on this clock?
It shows 1 h 11 min
